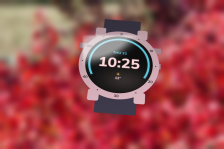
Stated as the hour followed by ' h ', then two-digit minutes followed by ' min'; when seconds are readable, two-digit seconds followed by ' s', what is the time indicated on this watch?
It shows 10 h 25 min
